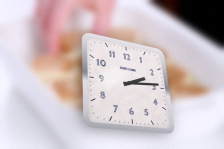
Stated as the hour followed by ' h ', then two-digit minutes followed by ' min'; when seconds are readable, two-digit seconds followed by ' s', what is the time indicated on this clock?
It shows 2 h 14 min
